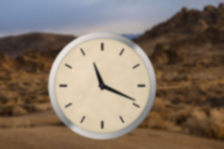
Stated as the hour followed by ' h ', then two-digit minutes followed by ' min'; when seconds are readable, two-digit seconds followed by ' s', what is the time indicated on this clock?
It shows 11 h 19 min
